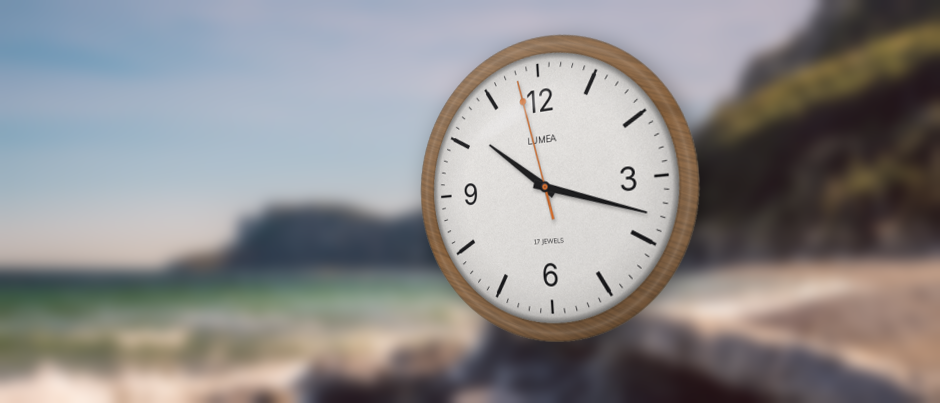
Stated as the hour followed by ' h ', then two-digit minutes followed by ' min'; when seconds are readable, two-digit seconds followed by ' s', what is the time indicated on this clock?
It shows 10 h 17 min 58 s
